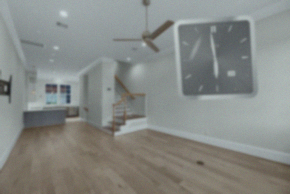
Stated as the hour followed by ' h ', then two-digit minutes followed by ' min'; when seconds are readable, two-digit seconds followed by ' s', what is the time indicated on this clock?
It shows 5 h 59 min
